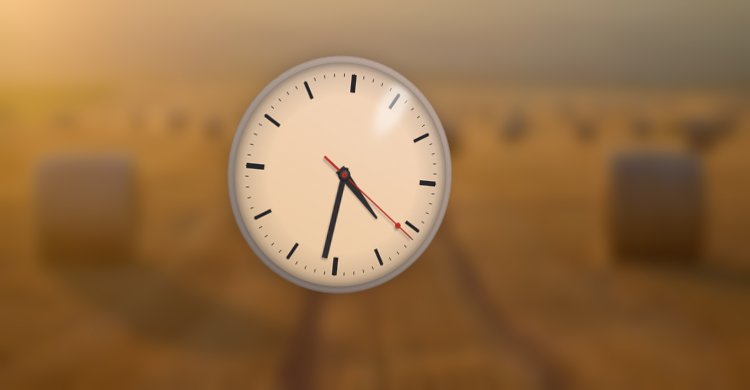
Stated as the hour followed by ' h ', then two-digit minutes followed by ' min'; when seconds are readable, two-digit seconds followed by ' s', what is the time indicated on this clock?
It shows 4 h 31 min 21 s
